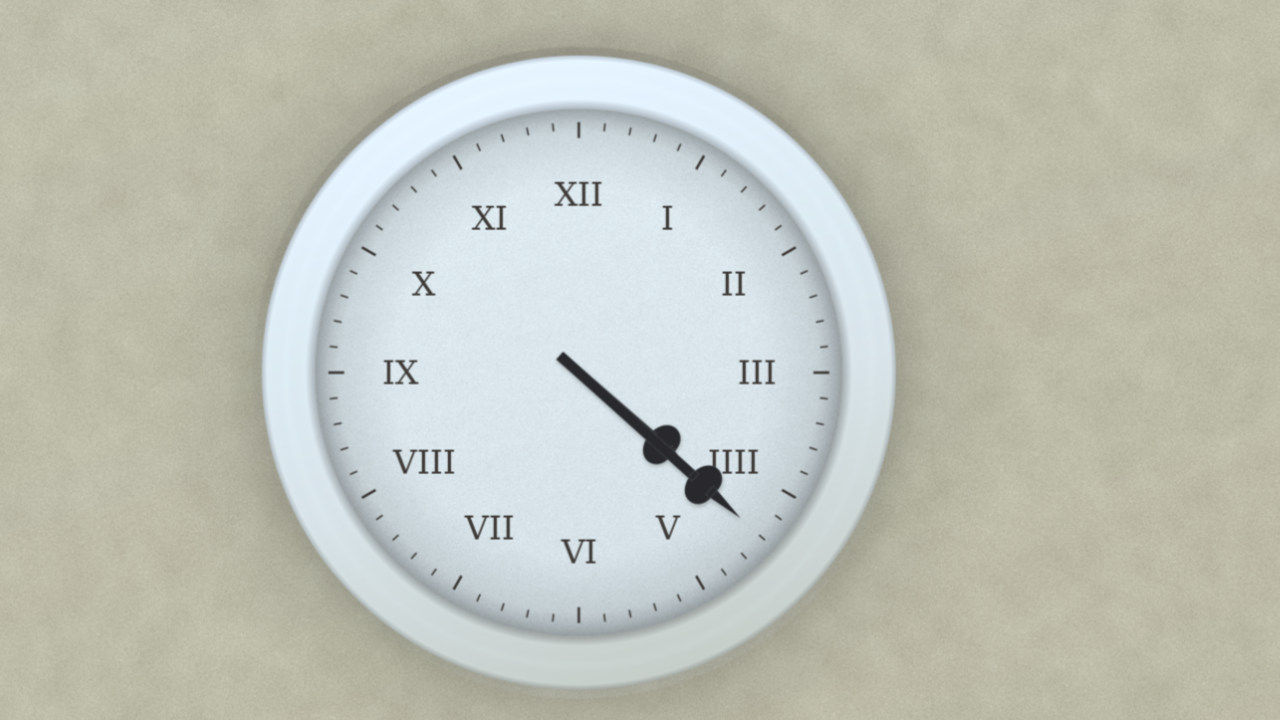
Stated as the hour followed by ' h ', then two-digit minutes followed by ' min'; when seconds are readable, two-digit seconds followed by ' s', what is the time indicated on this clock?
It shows 4 h 22 min
